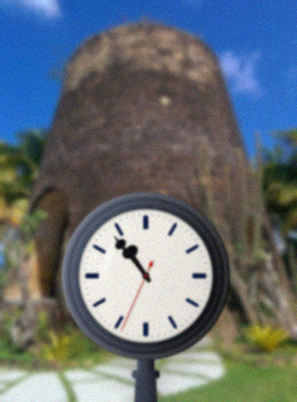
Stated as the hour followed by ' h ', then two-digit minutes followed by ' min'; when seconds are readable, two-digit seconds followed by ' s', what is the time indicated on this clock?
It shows 10 h 53 min 34 s
